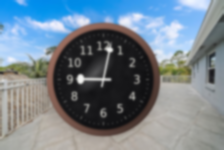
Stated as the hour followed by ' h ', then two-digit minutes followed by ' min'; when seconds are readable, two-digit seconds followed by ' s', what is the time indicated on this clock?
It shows 9 h 02 min
